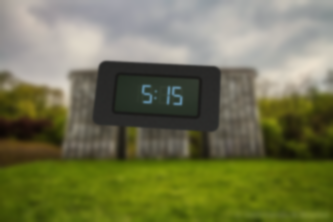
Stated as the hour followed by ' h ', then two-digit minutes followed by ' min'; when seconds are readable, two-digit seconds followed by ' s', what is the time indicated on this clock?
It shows 5 h 15 min
